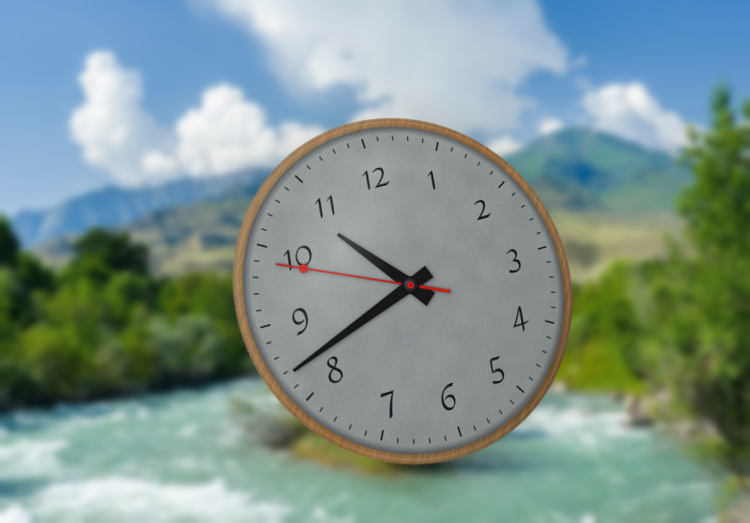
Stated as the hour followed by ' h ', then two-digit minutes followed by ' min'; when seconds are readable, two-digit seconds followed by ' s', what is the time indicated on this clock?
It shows 10 h 41 min 49 s
